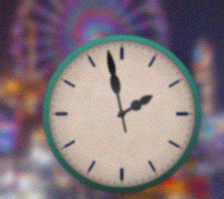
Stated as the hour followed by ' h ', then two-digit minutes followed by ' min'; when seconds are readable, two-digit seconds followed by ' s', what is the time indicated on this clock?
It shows 1 h 57 min 58 s
